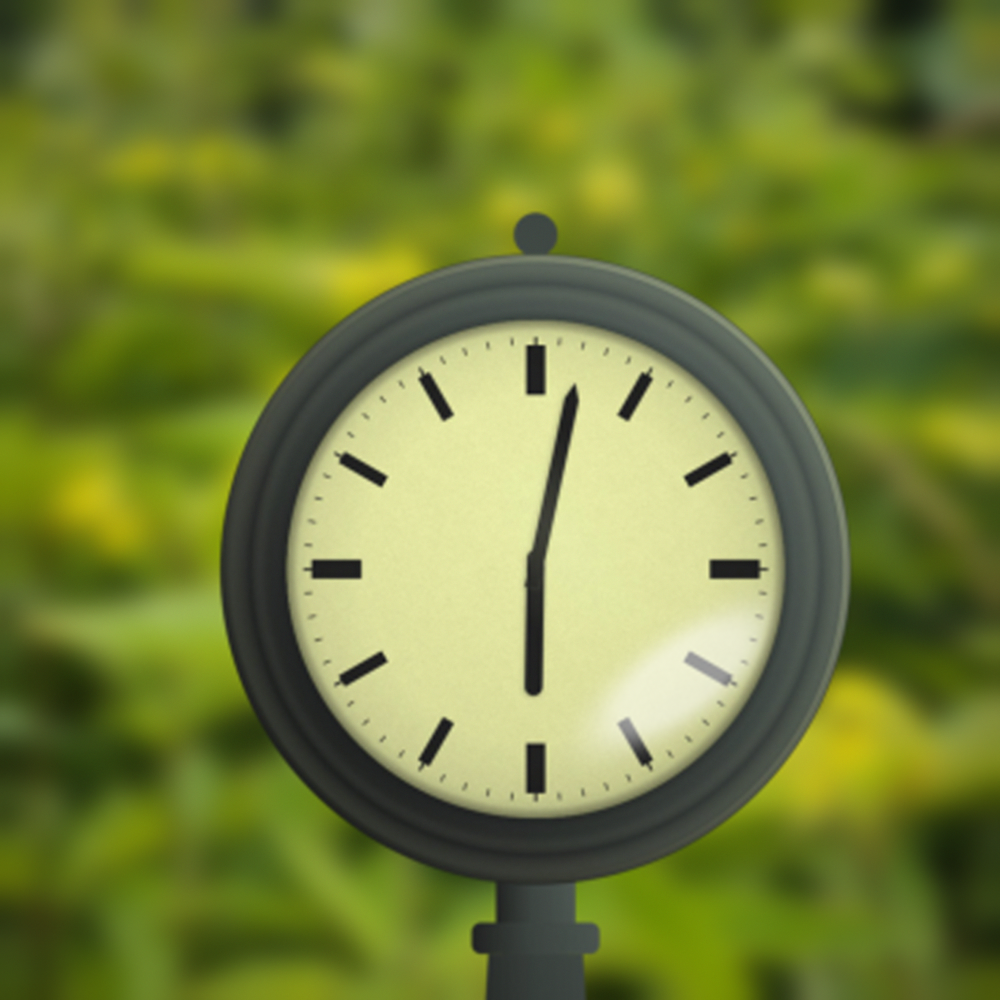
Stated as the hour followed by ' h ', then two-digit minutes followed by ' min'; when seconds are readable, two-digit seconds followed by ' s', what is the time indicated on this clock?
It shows 6 h 02 min
